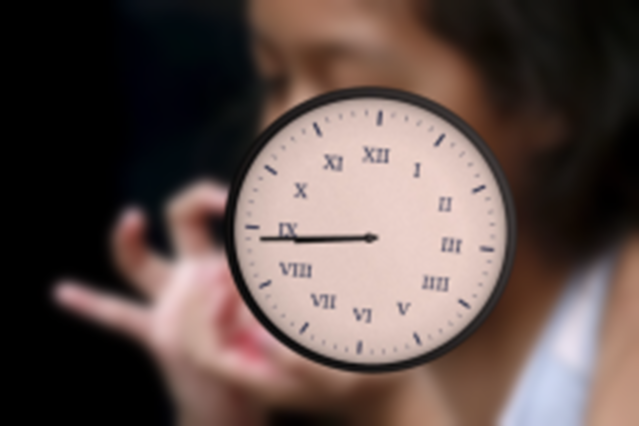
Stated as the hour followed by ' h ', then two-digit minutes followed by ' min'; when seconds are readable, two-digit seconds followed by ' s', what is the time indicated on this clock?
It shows 8 h 44 min
